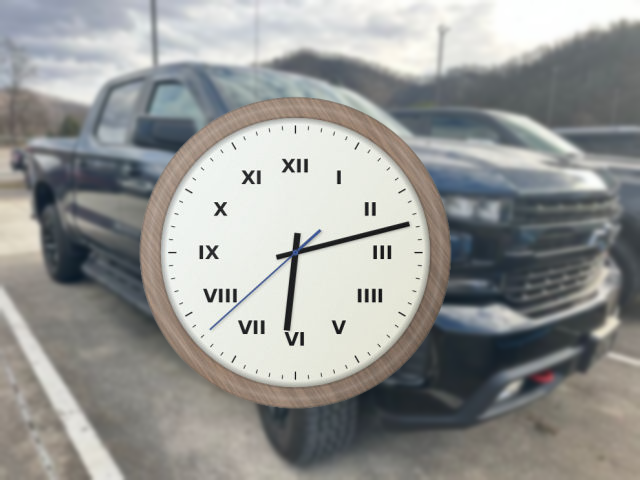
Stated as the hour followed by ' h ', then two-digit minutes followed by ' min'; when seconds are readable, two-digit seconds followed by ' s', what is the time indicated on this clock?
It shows 6 h 12 min 38 s
